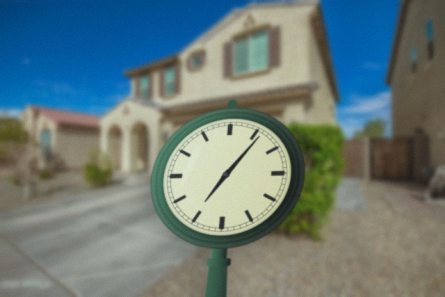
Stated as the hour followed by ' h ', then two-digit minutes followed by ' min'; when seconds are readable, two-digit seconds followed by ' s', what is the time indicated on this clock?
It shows 7 h 06 min
